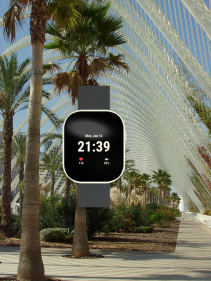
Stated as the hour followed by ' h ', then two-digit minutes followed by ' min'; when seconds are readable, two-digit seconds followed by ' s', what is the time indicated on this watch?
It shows 21 h 39 min
